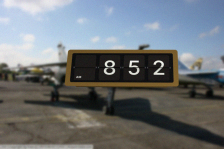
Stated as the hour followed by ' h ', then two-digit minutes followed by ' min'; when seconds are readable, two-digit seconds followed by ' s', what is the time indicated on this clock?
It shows 8 h 52 min
